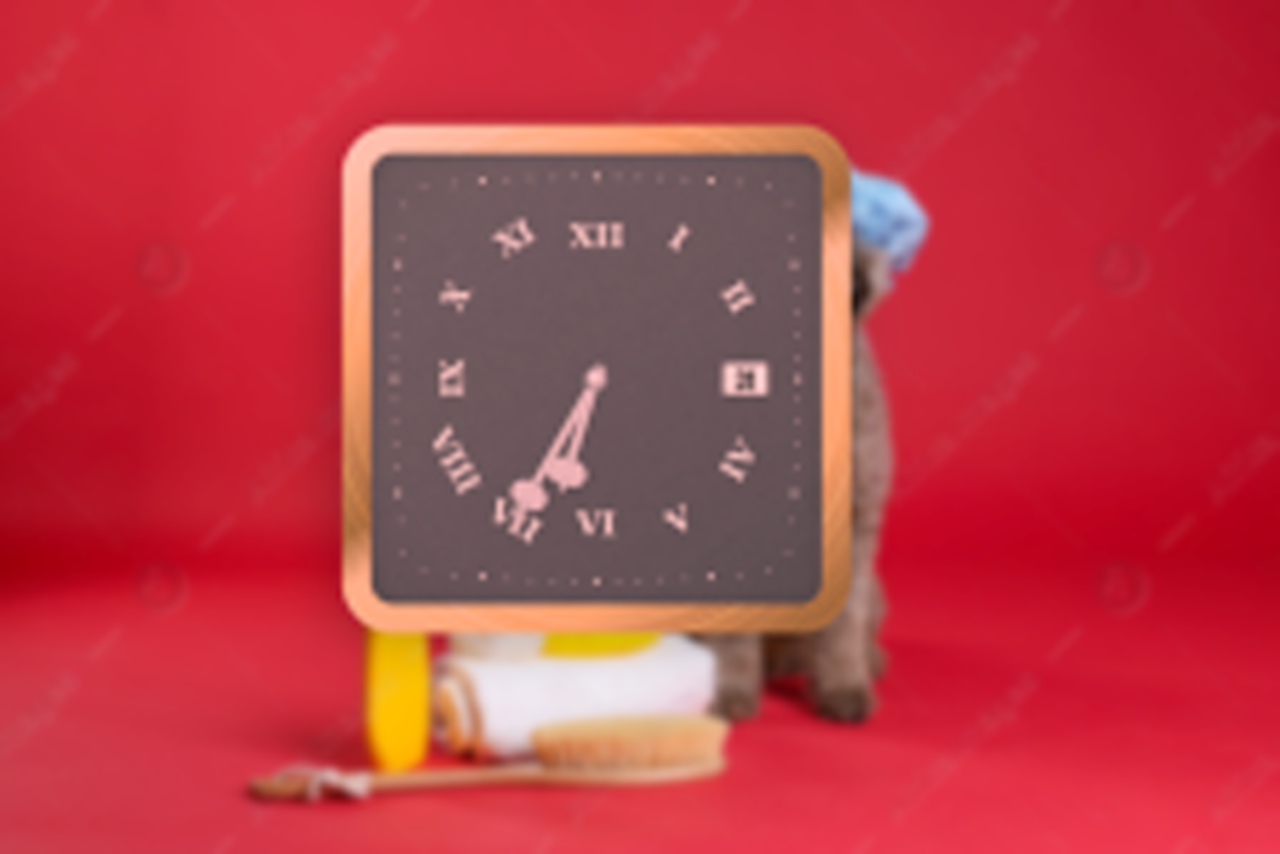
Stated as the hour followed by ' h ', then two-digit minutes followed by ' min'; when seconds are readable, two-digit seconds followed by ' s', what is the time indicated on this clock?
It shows 6 h 35 min
